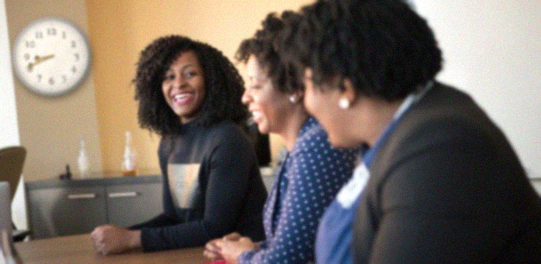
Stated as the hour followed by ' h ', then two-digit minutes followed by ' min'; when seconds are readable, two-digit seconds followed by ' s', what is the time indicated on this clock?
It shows 8 h 41 min
